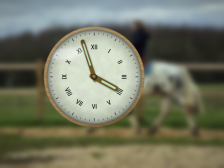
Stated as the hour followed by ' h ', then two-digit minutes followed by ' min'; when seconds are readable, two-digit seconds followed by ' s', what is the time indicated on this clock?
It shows 3 h 57 min
